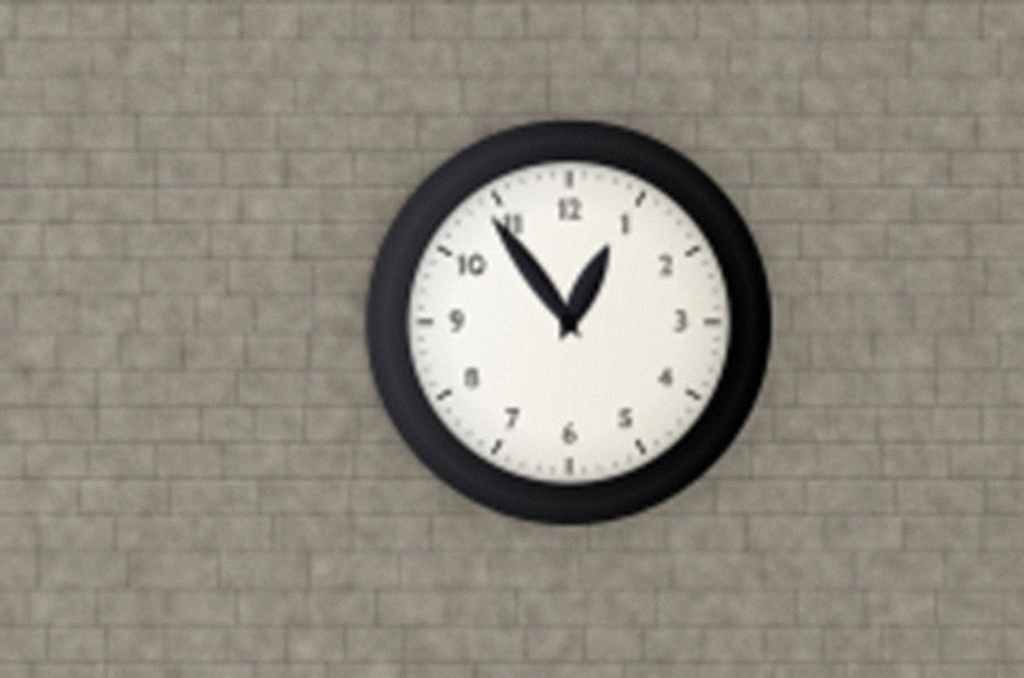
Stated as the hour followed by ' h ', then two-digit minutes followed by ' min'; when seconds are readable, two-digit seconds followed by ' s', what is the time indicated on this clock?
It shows 12 h 54 min
